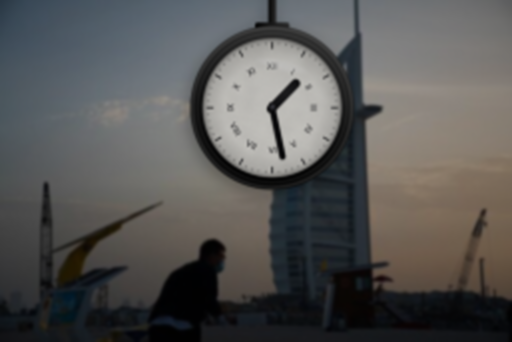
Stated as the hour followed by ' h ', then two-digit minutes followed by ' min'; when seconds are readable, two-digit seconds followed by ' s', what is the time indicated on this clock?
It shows 1 h 28 min
